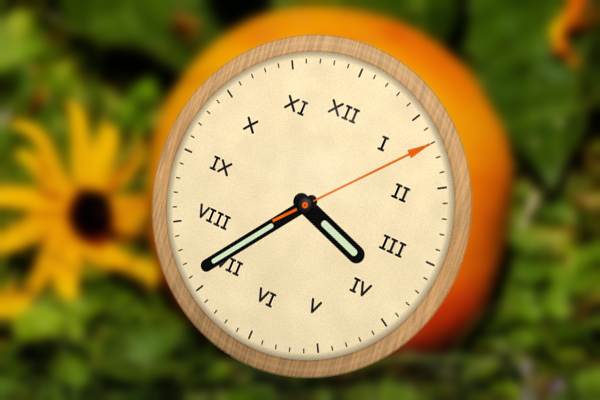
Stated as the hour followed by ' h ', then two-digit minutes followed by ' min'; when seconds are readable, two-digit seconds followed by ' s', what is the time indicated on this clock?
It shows 3 h 36 min 07 s
